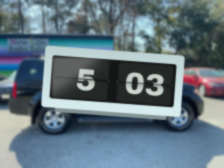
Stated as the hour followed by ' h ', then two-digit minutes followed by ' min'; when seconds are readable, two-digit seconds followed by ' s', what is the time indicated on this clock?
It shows 5 h 03 min
